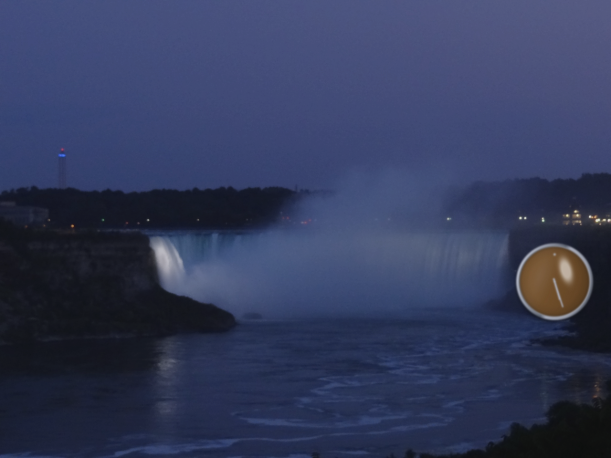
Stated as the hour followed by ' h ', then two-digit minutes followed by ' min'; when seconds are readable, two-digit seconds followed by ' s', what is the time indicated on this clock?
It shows 5 h 27 min
